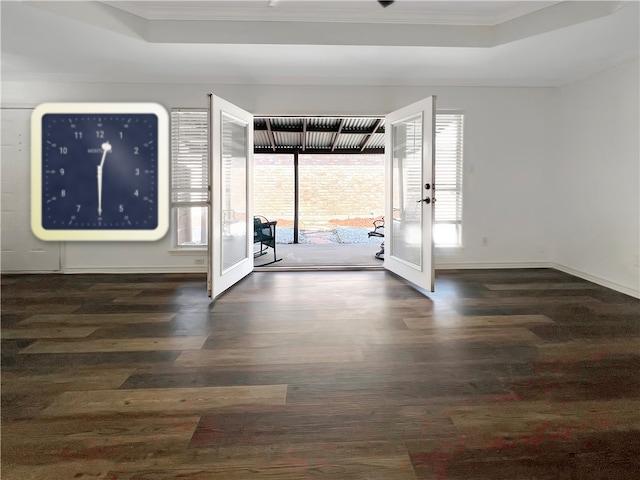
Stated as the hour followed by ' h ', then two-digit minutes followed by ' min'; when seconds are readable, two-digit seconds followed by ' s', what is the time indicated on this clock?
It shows 12 h 30 min
